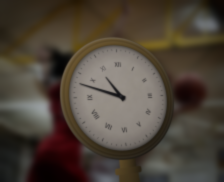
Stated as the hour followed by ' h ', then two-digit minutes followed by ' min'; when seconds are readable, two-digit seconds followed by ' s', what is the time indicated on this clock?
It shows 10 h 48 min
